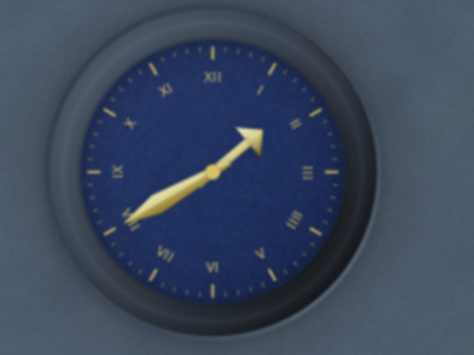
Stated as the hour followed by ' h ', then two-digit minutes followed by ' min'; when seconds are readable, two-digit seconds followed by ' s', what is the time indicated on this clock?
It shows 1 h 40 min
